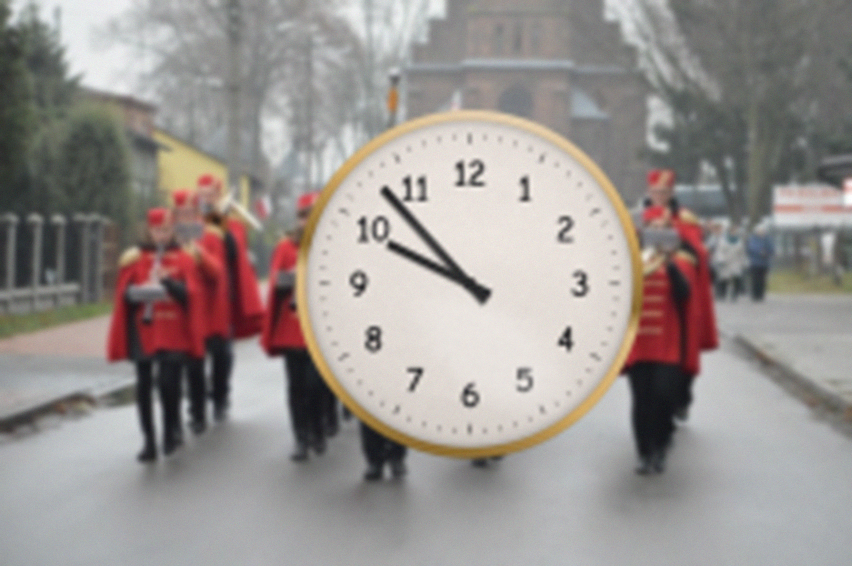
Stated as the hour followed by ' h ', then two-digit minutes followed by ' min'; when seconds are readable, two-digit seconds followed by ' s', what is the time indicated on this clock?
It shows 9 h 53 min
